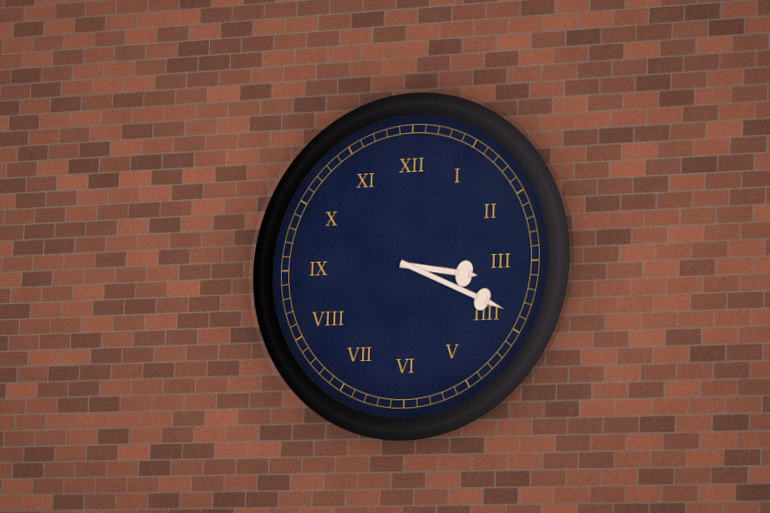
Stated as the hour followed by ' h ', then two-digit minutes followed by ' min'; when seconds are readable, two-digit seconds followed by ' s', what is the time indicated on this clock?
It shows 3 h 19 min
